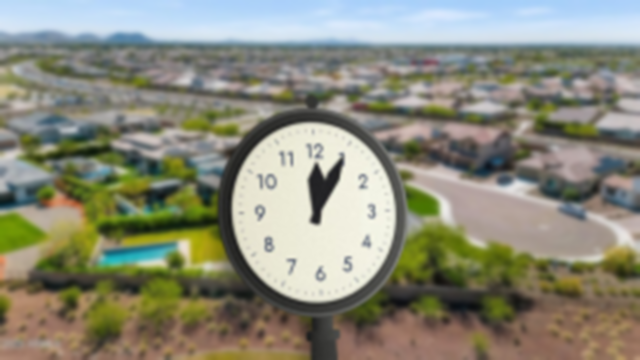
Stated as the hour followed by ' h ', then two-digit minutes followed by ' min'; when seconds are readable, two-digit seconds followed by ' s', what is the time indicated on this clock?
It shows 12 h 05 min
